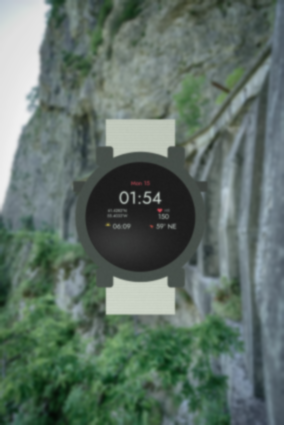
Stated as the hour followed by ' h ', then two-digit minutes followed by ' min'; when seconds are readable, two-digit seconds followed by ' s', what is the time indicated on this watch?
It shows 1 h 54 min
